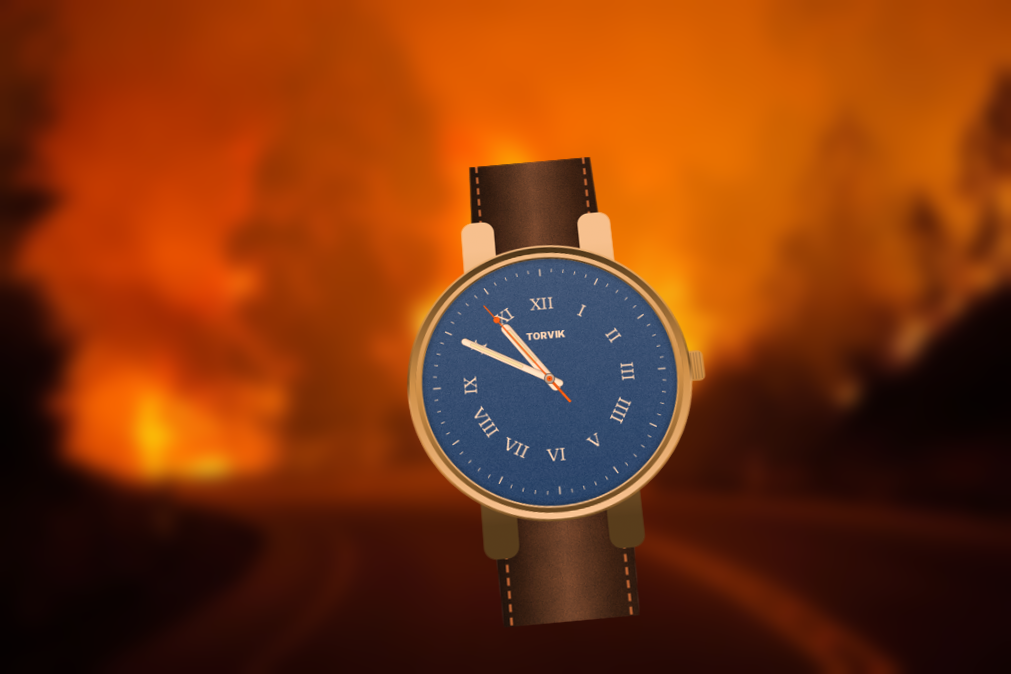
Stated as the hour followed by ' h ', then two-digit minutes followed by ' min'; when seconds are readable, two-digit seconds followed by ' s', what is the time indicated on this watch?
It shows 10 h 49 min 54 s
